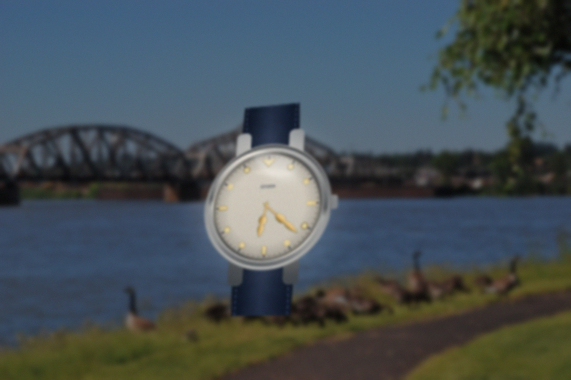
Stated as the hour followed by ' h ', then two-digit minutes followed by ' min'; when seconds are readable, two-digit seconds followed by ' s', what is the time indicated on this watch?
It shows 6 h 22 min
